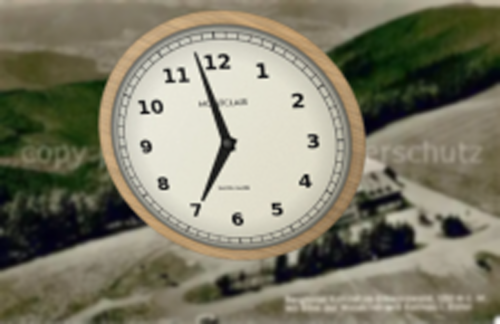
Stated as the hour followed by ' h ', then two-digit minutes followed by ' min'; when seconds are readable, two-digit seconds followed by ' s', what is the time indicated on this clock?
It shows 6 h 58 min
